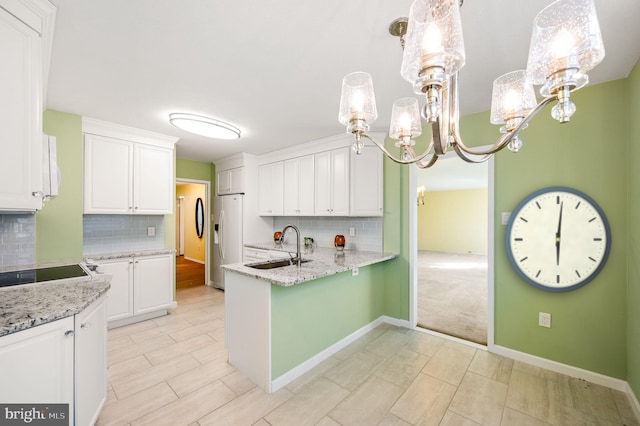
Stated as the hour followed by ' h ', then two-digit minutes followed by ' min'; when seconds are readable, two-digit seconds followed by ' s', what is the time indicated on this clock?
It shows 6 h 01 min
